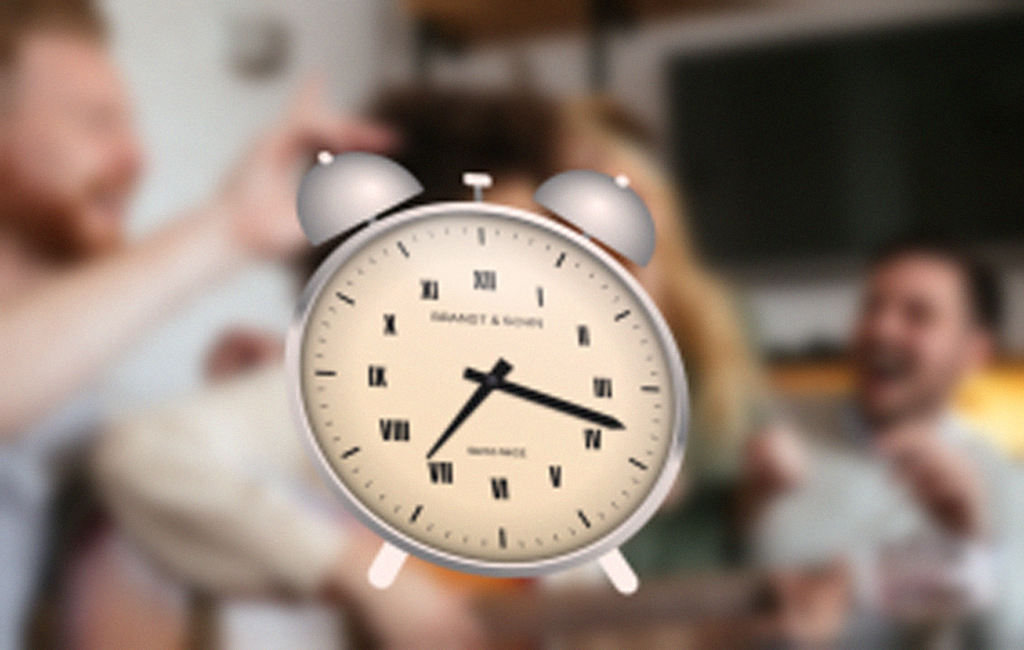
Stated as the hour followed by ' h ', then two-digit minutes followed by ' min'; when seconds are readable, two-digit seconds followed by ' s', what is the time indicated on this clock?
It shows 7 h 18 min
